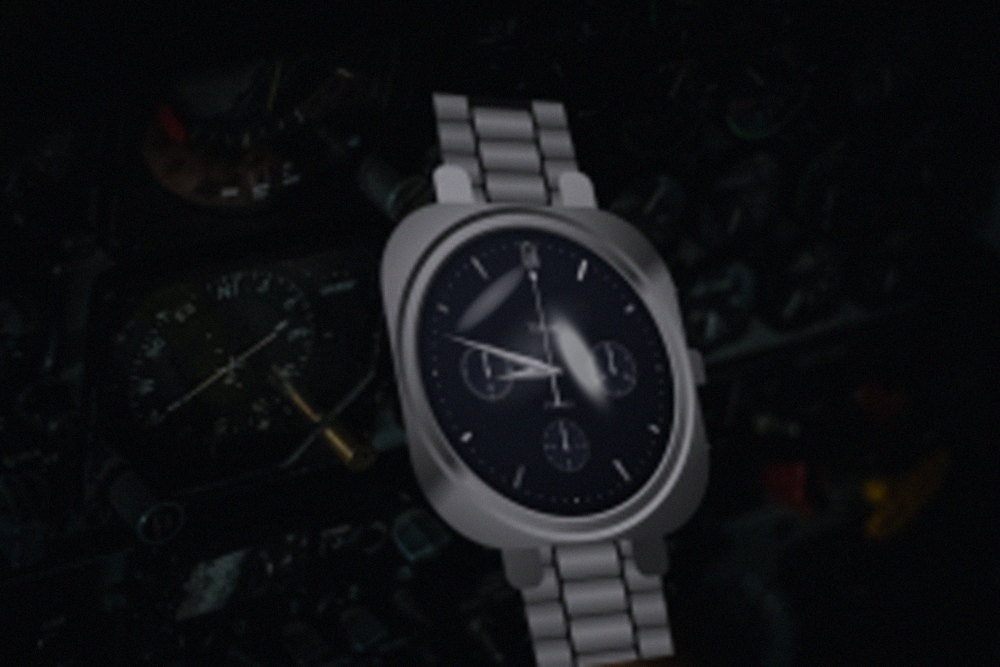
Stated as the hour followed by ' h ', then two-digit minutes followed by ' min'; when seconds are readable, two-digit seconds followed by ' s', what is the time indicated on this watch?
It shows 8 h 48 min
